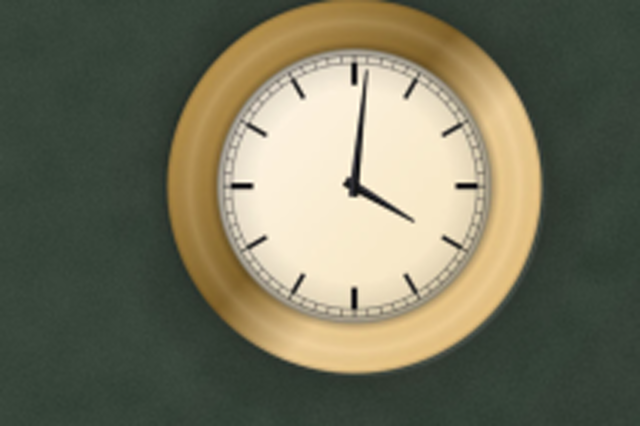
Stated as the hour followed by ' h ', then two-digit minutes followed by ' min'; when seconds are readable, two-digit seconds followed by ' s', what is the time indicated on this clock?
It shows 4 h 01 min
